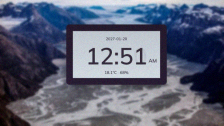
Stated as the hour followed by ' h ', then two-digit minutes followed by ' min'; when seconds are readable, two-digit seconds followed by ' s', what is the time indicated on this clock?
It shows 12 h 51 min
